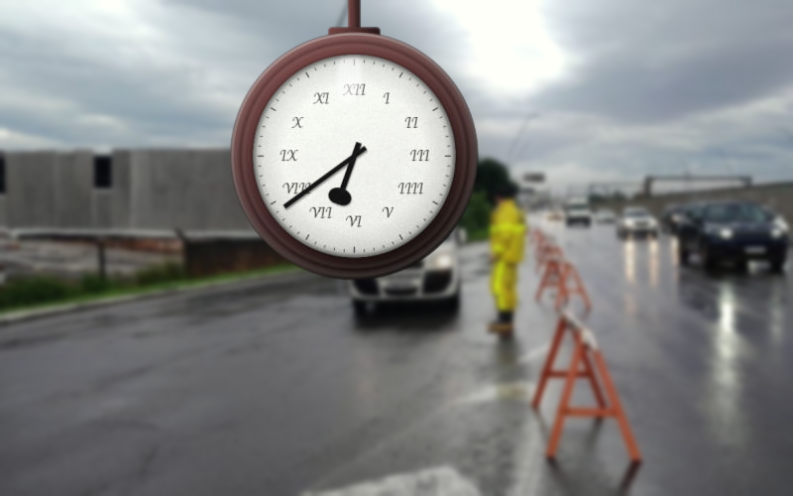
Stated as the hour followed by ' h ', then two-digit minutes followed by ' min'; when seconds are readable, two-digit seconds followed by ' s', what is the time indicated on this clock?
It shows 6 h 39 min
